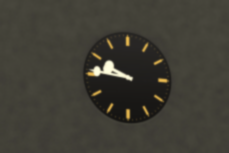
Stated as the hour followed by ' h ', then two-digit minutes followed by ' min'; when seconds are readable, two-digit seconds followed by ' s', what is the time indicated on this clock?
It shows 9 h 46 min
